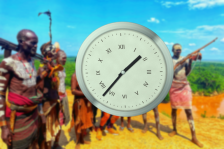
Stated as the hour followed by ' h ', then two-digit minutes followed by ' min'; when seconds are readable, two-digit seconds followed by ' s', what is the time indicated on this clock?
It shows 1 h 37 min
